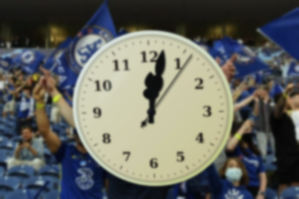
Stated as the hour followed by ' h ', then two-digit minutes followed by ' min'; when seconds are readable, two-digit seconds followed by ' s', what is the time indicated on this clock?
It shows 12 h 02 min 06 s
